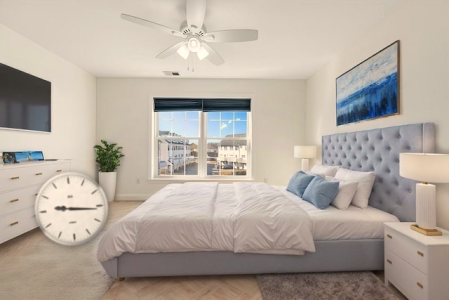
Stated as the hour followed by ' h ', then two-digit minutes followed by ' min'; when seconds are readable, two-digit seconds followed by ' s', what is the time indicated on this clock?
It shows 9 h 16 min
